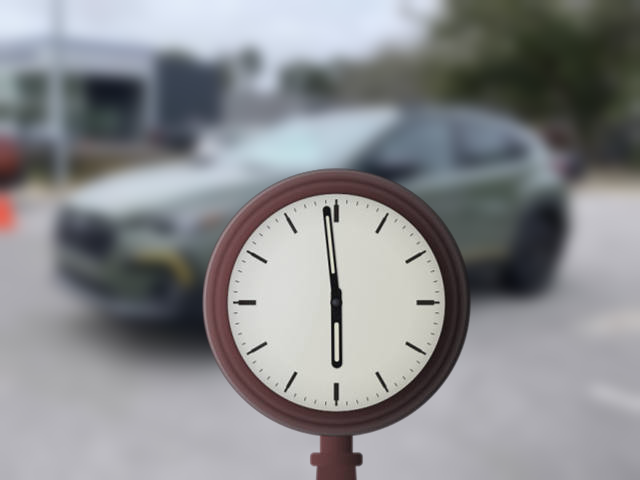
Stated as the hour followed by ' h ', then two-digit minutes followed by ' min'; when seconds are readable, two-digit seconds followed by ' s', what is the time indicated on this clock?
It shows 5 h 59 min
